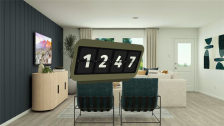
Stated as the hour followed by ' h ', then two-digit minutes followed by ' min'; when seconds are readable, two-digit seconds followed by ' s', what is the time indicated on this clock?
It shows 12 h 47 min
